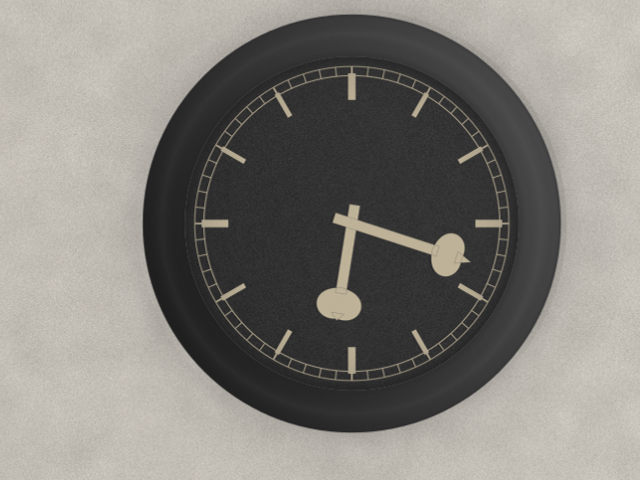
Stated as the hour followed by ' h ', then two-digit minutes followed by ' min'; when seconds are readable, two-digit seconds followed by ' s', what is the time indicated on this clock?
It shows 6 h 18 min
